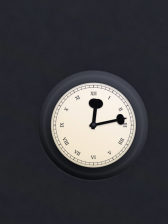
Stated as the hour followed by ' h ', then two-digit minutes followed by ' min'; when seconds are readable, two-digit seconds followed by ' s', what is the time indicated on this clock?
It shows 12 h 13 min
